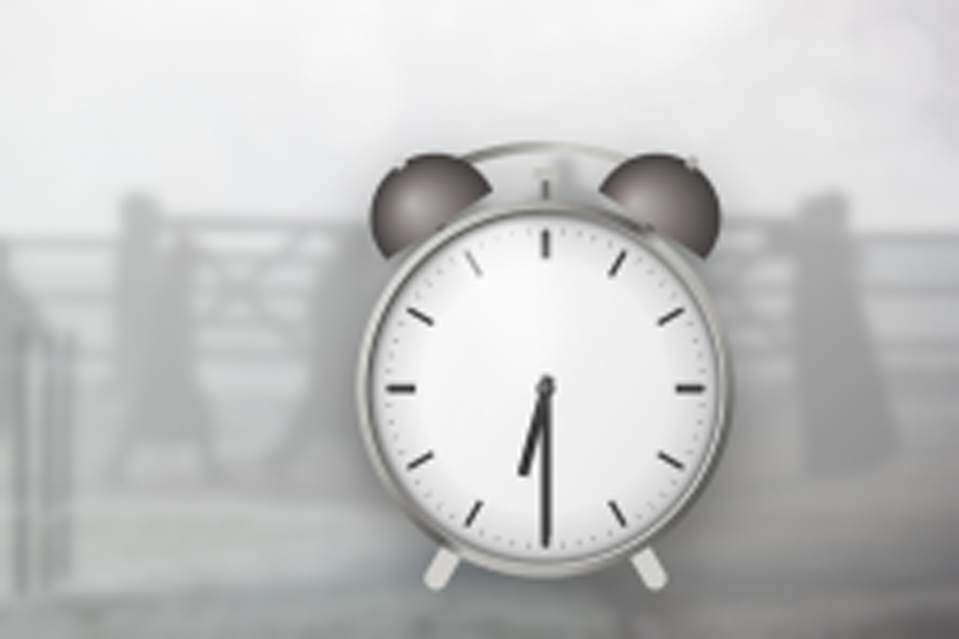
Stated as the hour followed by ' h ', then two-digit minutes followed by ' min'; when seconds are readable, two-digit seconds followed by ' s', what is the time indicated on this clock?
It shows 6 h 30 min
